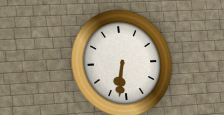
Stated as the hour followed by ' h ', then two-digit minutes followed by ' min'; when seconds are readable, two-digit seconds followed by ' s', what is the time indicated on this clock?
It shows 6 h 32 min
